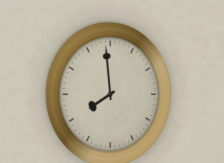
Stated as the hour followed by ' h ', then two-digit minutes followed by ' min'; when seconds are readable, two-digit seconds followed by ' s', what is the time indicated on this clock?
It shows 7 h 59 min
